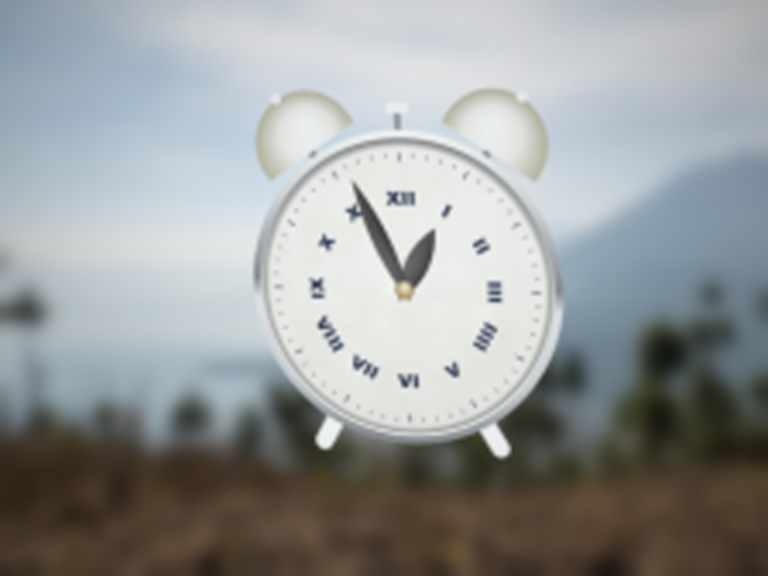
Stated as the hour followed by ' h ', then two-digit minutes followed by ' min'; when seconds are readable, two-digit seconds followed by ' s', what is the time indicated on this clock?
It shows 12 h 56 min
